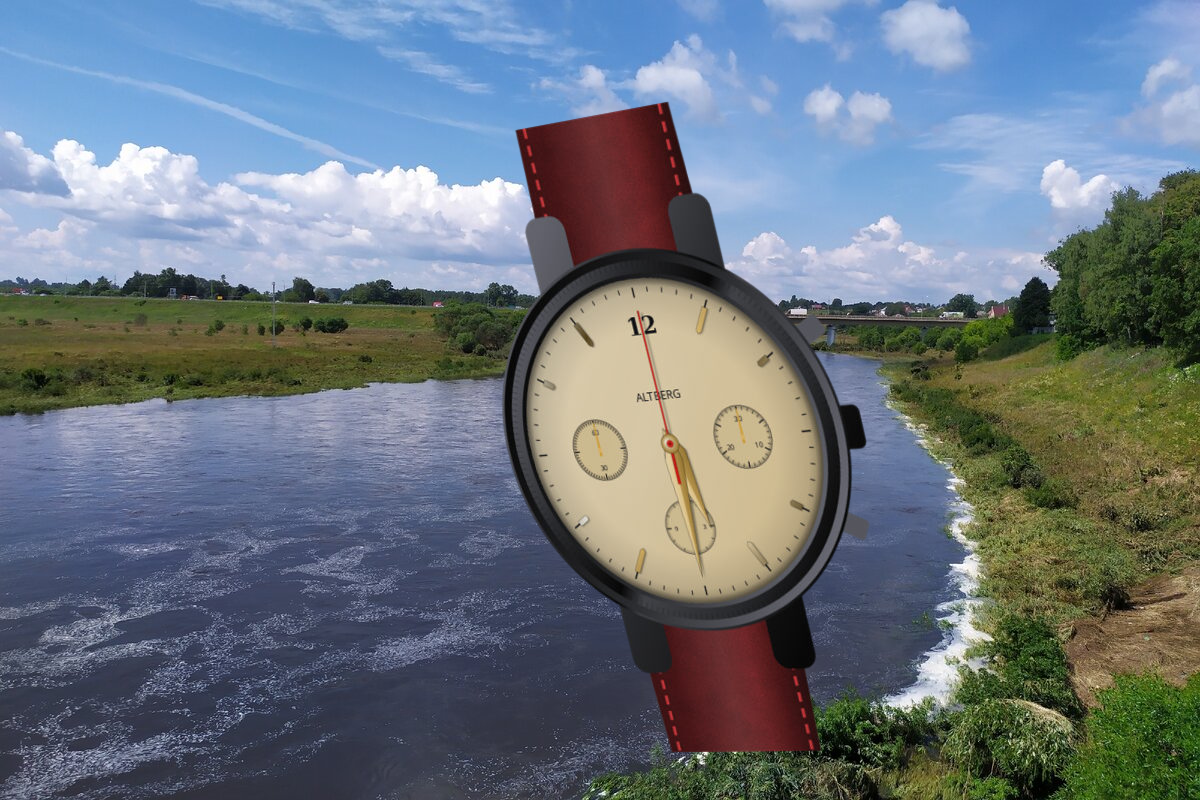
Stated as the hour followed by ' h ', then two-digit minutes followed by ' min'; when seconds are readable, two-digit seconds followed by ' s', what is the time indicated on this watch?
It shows 5 h 30 min
